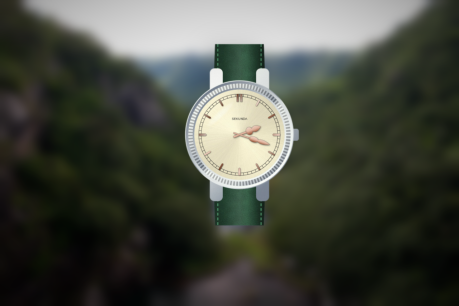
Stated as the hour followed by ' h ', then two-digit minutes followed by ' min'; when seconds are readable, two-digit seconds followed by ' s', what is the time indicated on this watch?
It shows 2 h 18 min
